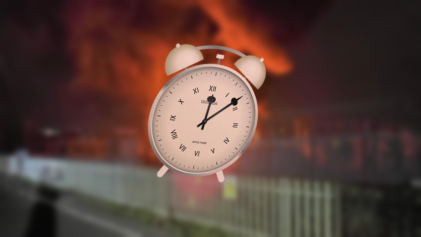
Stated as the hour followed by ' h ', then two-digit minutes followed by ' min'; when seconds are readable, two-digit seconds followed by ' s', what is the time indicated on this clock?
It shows 12 h 08 min
